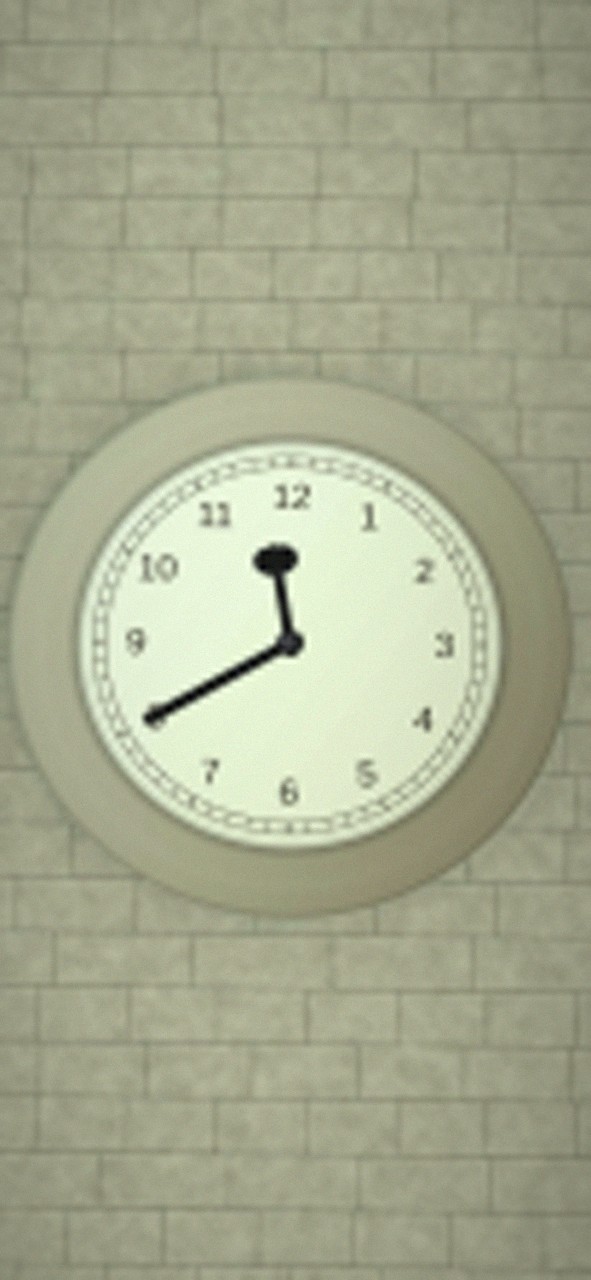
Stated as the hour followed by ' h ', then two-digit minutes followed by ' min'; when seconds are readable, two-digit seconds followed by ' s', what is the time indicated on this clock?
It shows 11 h 40 min
